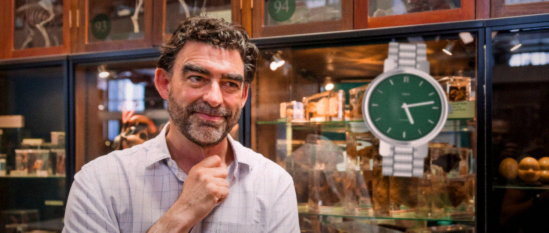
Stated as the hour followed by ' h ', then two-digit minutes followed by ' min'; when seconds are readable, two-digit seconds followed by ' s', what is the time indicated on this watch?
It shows 5 h 13 min
